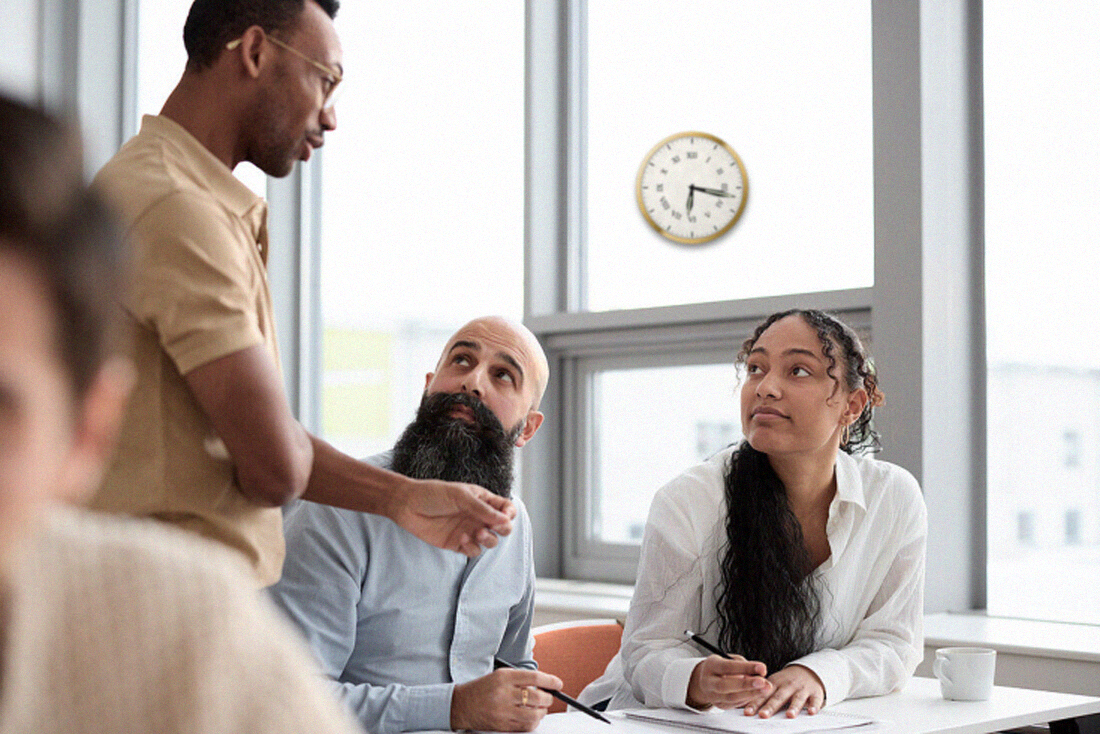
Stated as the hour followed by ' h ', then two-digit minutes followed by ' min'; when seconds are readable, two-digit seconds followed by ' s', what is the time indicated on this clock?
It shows 6 h 17 min
